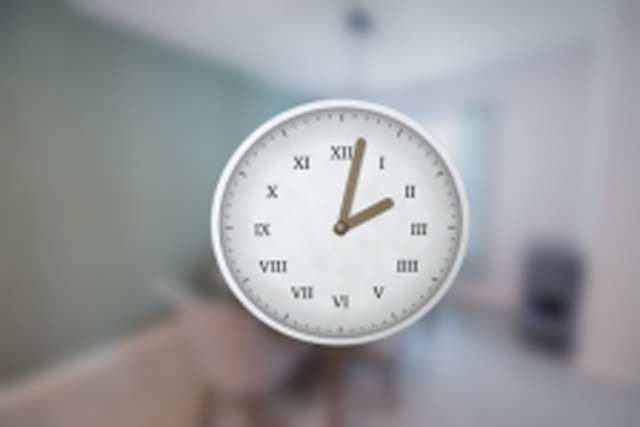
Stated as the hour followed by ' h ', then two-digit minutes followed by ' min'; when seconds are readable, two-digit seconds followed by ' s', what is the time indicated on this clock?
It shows 2 h 02 min
